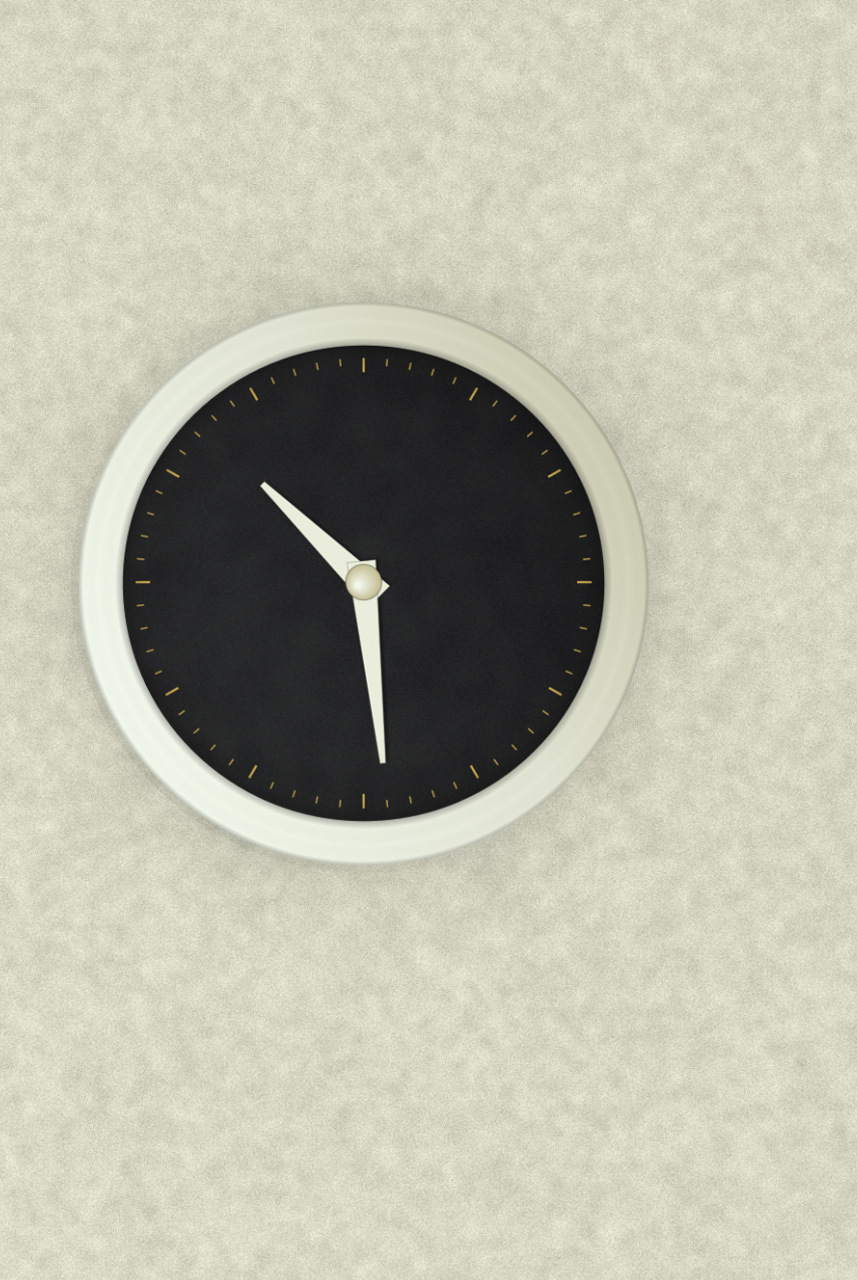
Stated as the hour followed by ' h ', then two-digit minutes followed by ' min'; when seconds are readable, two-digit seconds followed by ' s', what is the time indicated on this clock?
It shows 10 h 29 min
